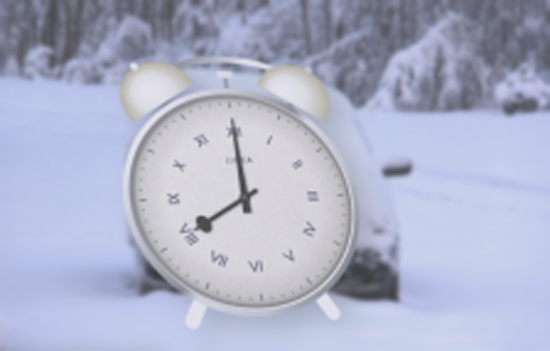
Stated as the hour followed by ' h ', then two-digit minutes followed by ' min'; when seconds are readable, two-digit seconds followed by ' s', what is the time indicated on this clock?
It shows 8 h 00 min
